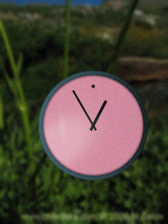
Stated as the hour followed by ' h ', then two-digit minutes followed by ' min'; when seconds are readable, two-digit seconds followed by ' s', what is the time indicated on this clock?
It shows 12 h 55 min
